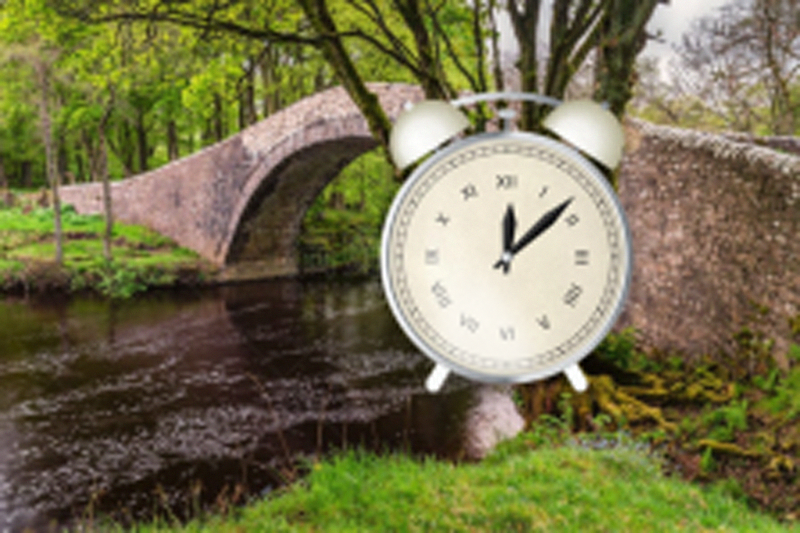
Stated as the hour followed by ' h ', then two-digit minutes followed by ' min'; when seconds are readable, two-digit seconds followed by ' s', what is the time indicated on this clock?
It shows 12 h 08 min
